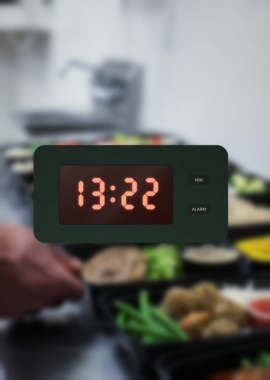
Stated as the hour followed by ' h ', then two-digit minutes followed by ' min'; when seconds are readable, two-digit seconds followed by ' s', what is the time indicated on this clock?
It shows 13 h 22 min
